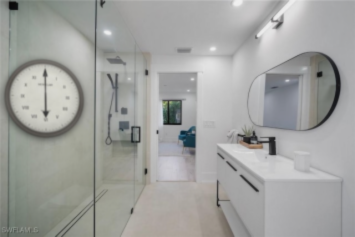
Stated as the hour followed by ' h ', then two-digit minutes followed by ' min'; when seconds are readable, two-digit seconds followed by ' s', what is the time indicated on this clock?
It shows 6 h 00 min
